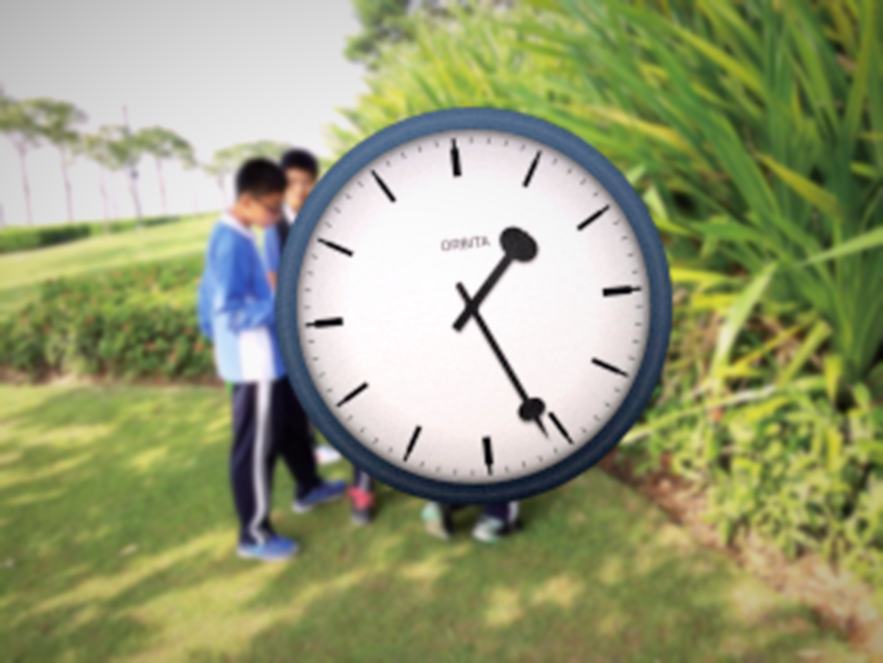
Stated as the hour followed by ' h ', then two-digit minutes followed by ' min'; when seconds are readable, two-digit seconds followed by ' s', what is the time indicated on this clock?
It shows 1 h 26 min
